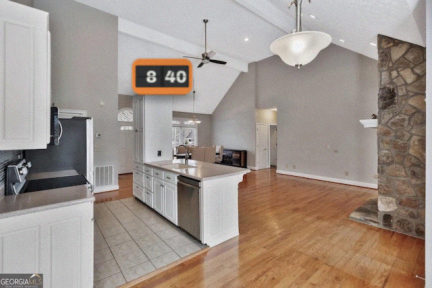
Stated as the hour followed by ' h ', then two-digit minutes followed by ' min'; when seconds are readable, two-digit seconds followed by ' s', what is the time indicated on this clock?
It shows 8 h 40 min
